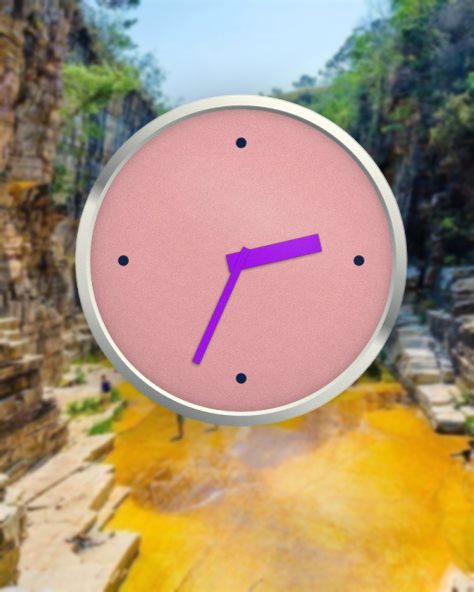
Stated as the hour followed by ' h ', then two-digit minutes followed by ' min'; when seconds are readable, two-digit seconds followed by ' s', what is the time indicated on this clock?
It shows 2 h 34 min
